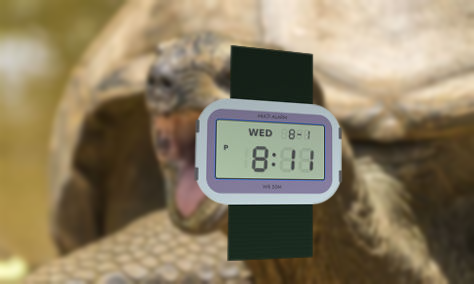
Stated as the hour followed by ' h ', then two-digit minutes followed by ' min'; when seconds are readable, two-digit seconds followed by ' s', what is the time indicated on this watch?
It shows 8 h 11 min
